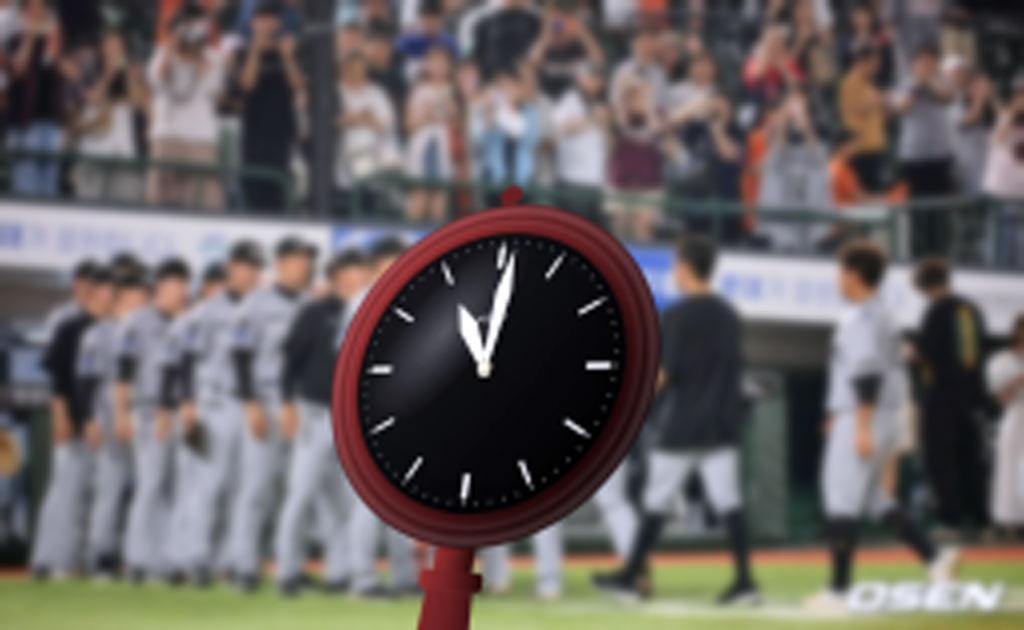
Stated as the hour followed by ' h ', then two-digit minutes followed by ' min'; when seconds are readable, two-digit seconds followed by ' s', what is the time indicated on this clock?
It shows 11 h 01 min
